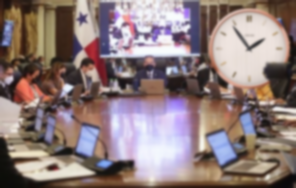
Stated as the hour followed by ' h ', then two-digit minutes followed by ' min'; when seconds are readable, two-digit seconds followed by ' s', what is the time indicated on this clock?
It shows 1 h 54 min
